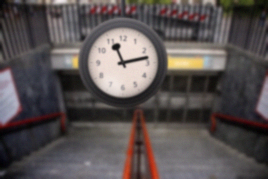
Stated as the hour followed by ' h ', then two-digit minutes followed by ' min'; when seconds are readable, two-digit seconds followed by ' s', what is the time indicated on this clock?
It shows 11 h 13 min
